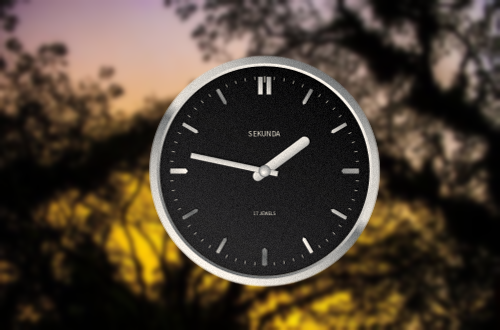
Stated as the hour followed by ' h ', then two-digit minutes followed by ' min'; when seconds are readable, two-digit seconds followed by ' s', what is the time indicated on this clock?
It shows 1 h 47 min
